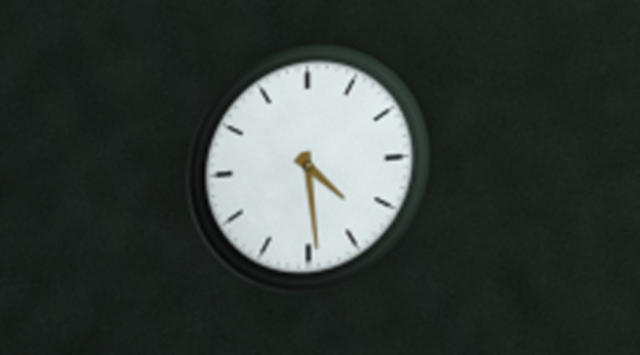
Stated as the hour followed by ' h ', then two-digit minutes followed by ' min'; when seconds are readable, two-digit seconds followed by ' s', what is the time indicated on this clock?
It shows 4 h 29 min
